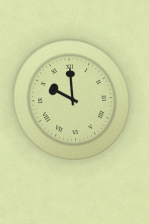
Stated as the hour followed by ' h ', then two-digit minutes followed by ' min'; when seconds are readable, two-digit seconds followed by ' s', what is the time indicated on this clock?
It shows 10 h 00 min
